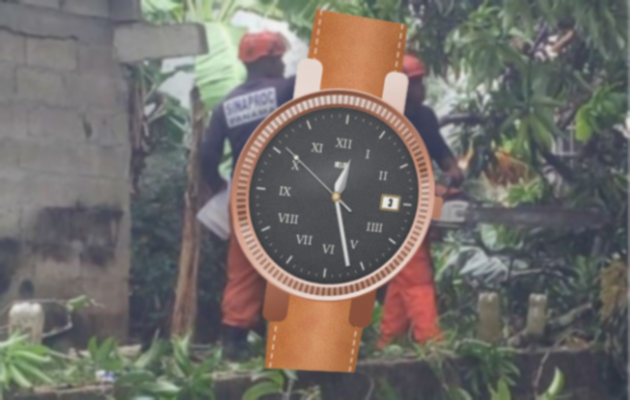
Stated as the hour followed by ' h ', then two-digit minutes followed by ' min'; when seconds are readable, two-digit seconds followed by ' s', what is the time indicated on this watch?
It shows 12 h 26 min 51 s
